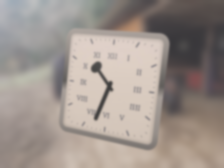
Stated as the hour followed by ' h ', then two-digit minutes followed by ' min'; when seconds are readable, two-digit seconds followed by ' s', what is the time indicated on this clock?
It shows 10 h 33 min
